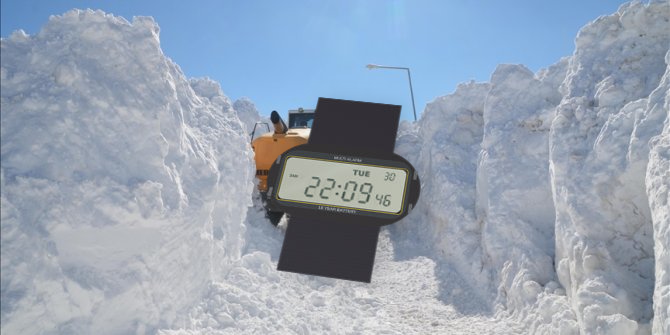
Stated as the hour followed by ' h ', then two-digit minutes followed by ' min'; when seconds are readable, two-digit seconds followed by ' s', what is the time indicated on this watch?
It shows 22 h 09 min 46 s
